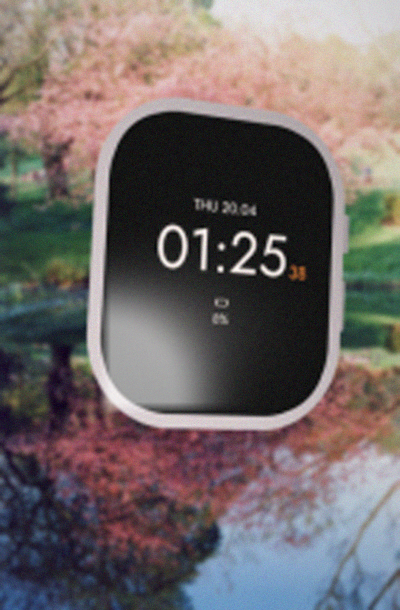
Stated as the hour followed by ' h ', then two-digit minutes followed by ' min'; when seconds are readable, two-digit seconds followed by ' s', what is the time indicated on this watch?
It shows 1 h 25 min
